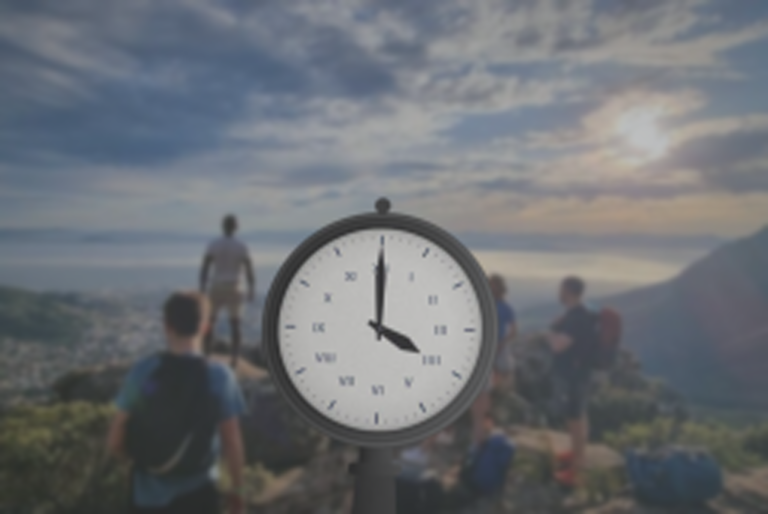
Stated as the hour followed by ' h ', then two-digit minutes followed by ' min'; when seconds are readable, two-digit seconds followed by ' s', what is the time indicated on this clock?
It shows 4 h 00 min
